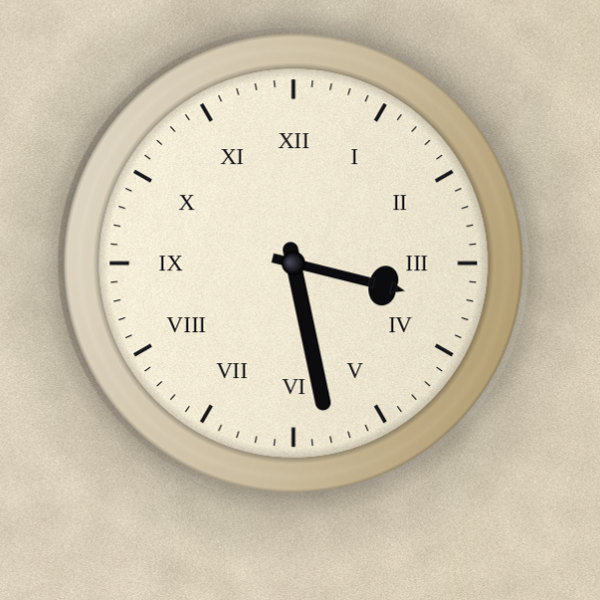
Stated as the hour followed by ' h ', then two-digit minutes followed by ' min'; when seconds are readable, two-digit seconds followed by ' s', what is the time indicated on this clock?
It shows 3 h 28 min
